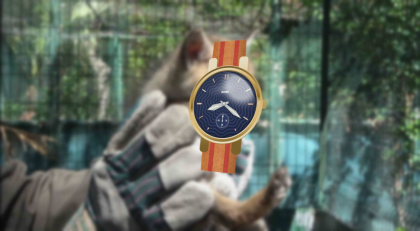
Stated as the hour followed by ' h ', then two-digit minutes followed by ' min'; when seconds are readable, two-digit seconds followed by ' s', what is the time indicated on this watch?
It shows 8 h 21 min
